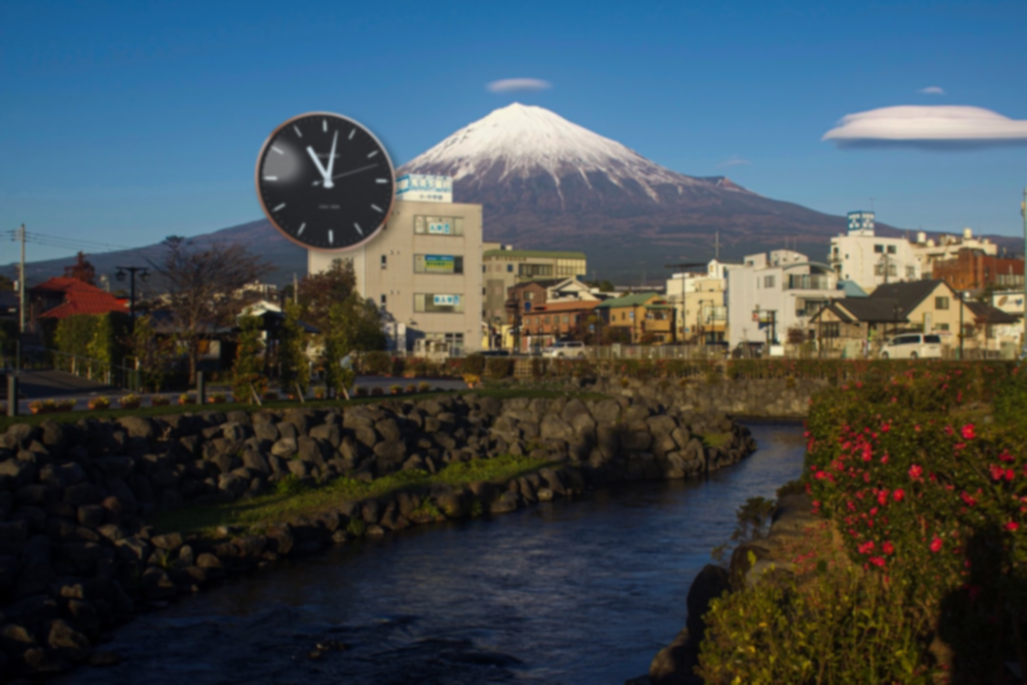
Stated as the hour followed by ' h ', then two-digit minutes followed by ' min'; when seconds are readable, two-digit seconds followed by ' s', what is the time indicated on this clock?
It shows 11 h 02 min 12 s
